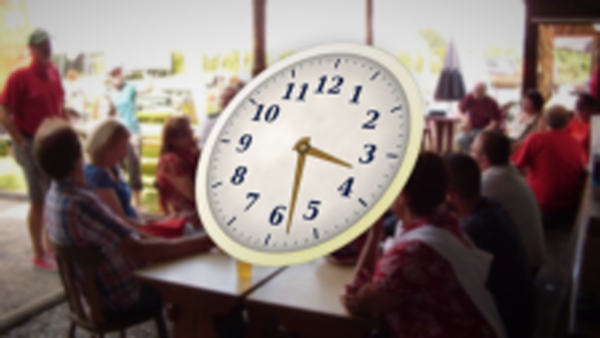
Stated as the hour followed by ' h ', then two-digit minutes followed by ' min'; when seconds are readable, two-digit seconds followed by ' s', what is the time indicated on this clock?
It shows 3 h 28 min
